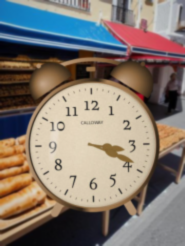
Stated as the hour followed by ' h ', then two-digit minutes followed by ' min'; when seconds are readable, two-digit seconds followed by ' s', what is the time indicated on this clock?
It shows 3 h 19 min
